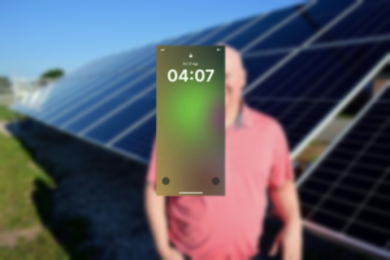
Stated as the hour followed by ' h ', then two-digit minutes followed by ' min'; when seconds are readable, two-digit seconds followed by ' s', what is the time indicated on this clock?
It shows 4 h 07 min
